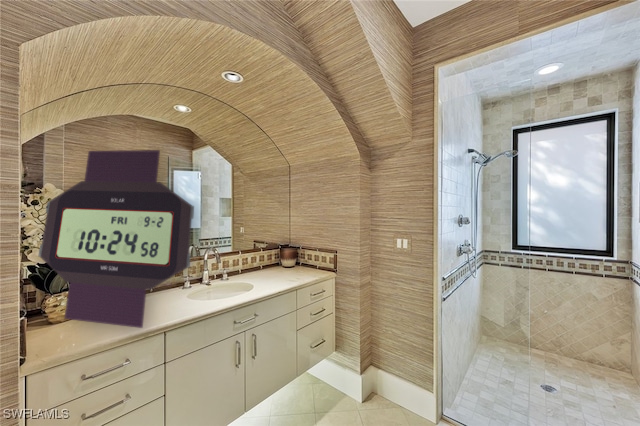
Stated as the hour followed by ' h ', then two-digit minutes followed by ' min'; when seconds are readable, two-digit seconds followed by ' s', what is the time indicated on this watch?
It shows 10 h 24 min 58 s
